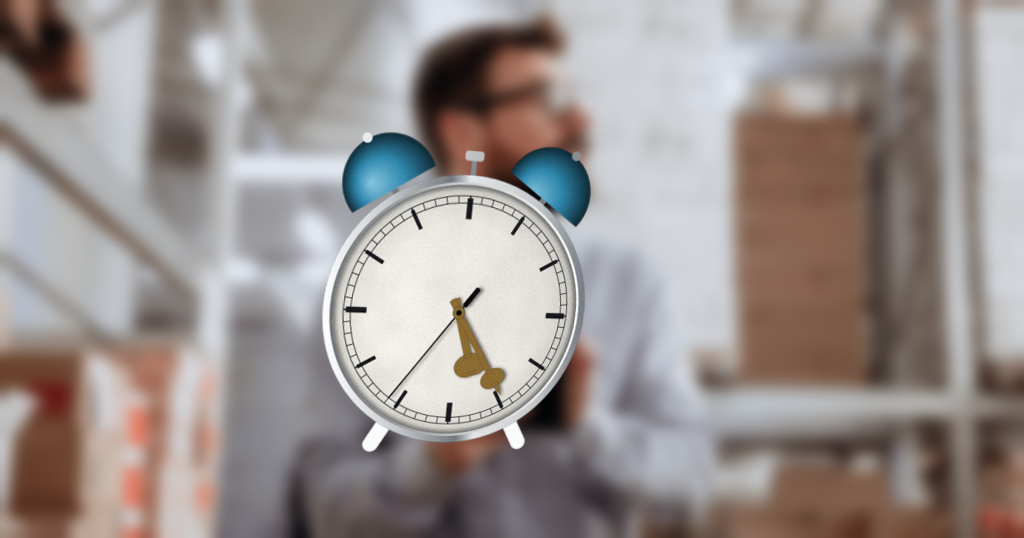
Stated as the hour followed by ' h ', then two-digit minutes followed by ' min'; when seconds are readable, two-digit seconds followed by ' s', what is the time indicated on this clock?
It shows 5 h 24 min 36 s
